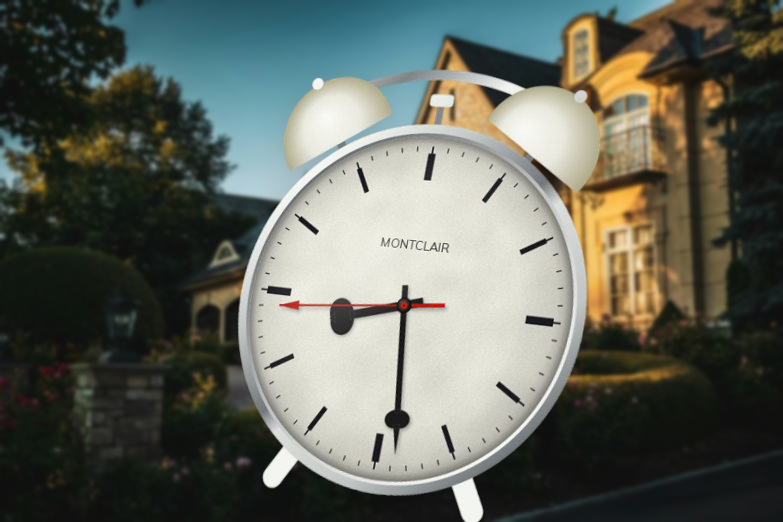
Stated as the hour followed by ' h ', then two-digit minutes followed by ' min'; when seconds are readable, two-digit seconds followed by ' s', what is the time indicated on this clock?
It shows 8 h 28 min 44 s
